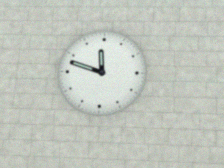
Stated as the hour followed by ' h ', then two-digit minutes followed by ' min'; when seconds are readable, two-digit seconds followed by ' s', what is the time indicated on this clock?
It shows 11 h 48 min
